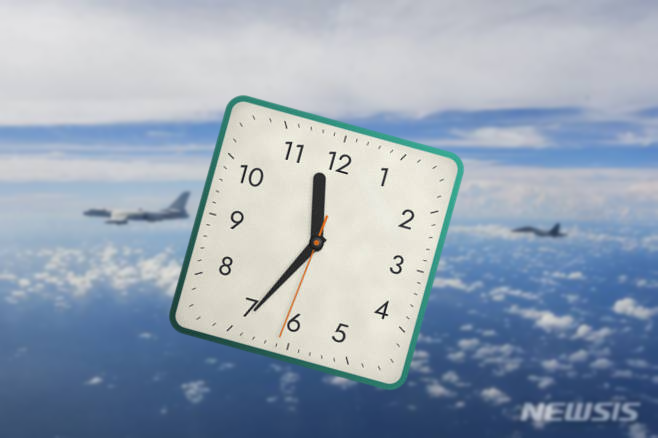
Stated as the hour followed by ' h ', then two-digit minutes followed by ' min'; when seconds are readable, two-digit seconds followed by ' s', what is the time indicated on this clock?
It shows 11 h 34 min 31 s
